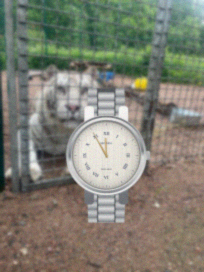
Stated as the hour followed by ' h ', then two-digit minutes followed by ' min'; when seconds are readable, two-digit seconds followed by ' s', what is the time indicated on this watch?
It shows 11 h 55 min
